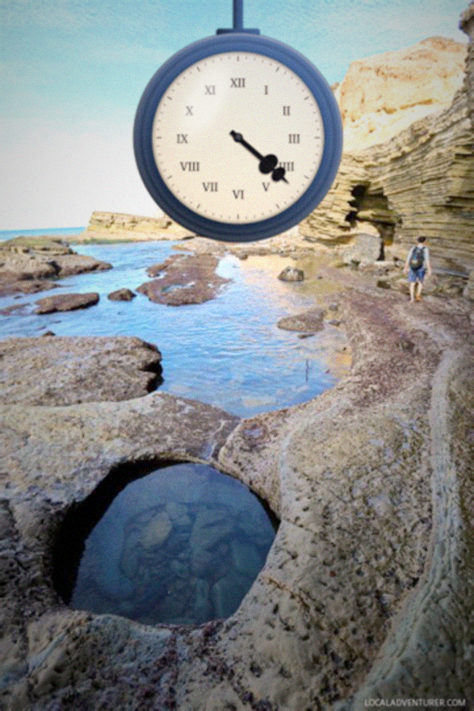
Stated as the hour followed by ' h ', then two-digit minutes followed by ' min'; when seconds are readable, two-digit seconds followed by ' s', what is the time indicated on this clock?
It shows 4 h 22 min
